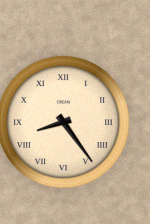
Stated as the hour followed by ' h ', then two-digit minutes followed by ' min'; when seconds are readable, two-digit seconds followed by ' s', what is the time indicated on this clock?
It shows 8 h 24 min
